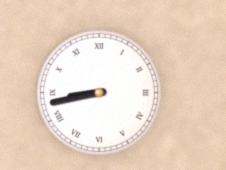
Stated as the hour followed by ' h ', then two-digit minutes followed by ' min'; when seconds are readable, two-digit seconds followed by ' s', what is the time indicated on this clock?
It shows 8 h 43 min
